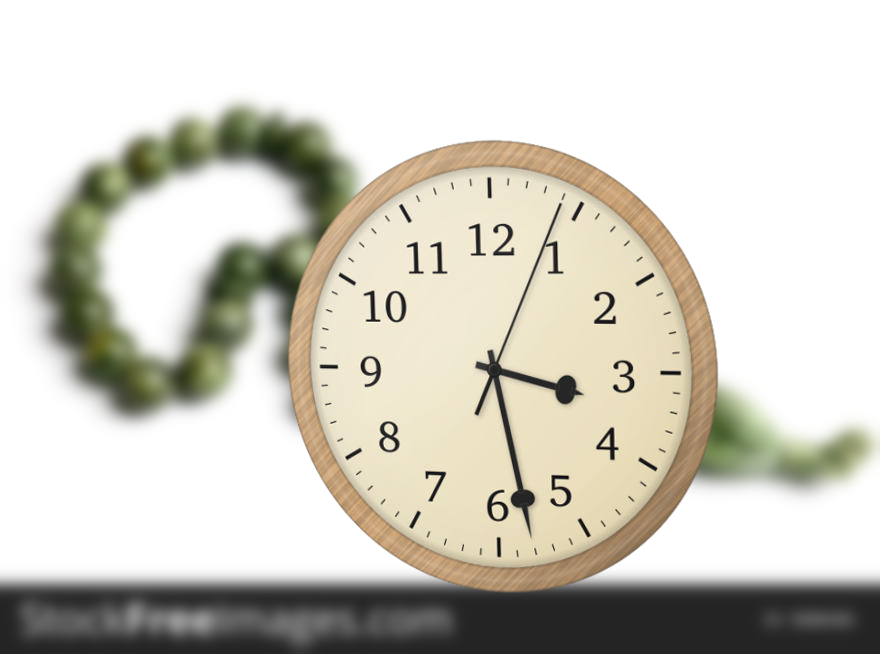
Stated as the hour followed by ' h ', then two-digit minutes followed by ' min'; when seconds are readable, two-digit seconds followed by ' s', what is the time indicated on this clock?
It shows 3 h 28 min 04 s
